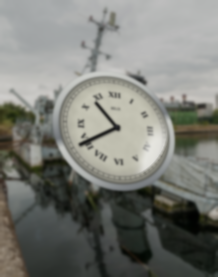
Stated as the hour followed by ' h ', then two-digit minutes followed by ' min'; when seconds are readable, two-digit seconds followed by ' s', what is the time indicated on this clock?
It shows 10 h 40 min
